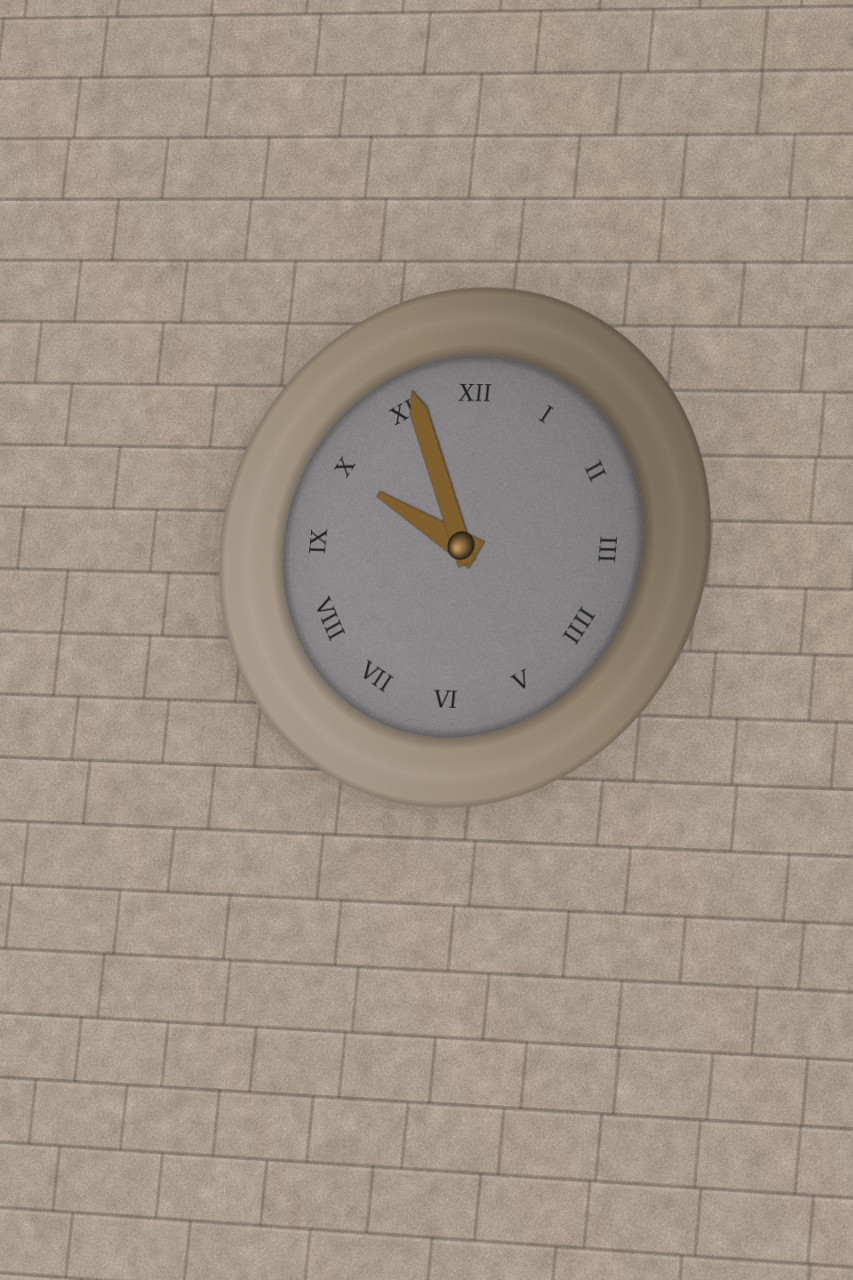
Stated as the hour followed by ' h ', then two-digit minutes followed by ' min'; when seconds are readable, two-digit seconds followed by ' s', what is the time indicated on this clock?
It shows 9 h 56 min
